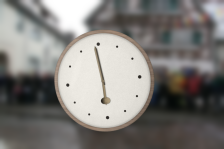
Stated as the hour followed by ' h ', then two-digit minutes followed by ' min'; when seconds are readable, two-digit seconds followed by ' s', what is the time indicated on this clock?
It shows 5 h 59 min
